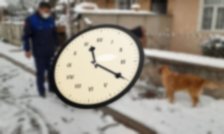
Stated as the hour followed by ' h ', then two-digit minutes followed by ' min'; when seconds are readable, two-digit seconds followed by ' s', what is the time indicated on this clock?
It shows 11 h 20 min
